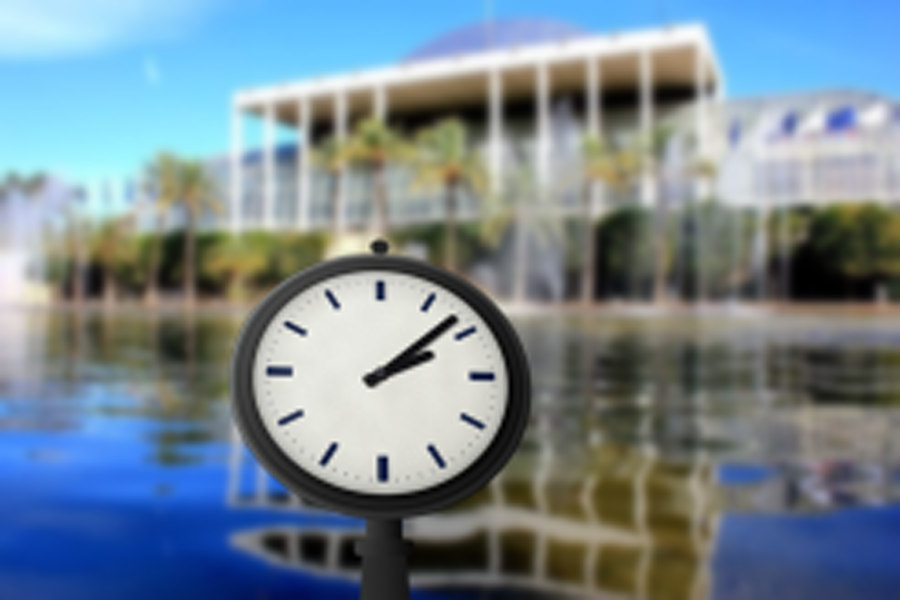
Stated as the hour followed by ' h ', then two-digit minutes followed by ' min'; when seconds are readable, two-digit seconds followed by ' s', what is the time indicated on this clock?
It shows 2 h 08 min
